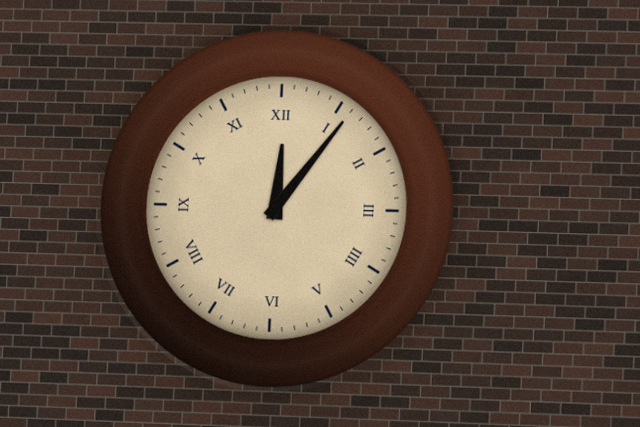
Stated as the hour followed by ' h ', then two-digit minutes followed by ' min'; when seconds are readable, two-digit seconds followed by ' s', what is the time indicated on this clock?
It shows 12 h 06 min
